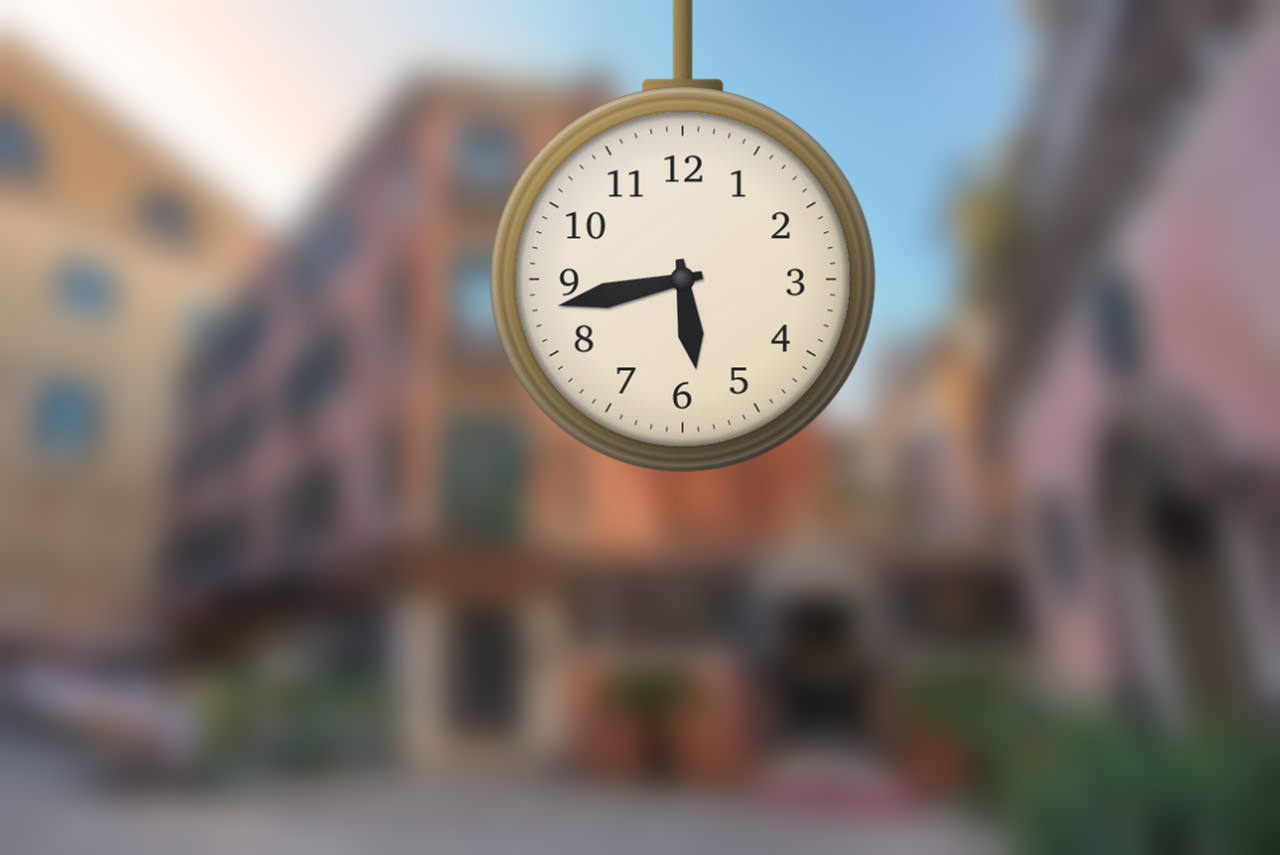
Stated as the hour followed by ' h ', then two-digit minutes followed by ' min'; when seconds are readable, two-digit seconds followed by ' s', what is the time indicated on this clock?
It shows 5 h 43 min
